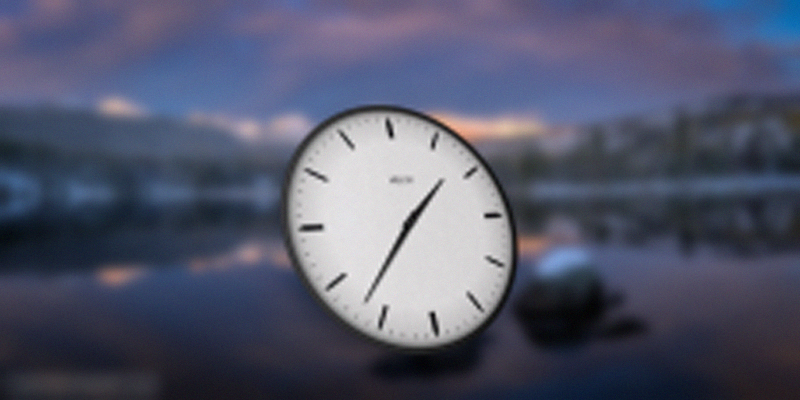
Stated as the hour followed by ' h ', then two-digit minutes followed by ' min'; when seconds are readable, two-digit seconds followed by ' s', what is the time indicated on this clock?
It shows 1 h 37 min
